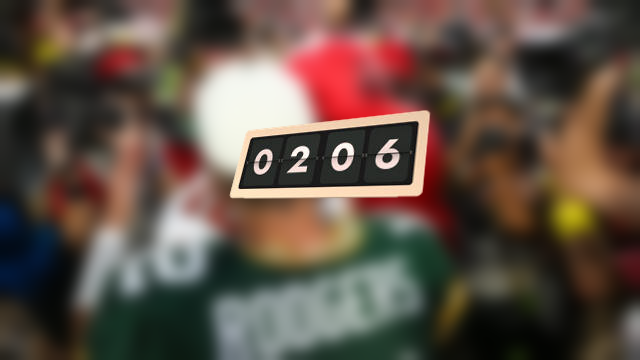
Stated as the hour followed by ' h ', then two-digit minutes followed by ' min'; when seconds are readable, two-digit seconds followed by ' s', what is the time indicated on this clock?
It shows 2 h 06 min
